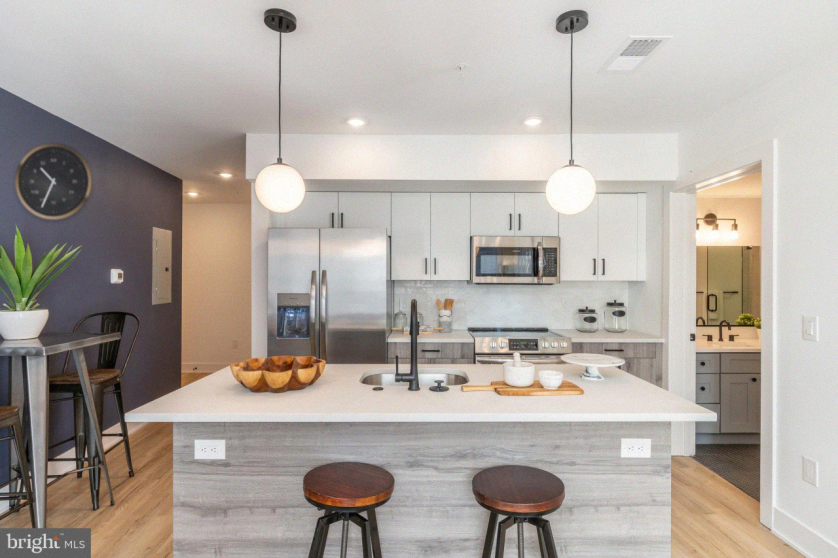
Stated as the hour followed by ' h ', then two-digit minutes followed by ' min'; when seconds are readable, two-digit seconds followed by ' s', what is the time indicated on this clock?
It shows 10 h 34 min
